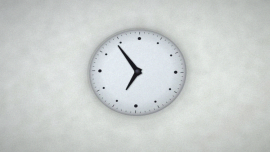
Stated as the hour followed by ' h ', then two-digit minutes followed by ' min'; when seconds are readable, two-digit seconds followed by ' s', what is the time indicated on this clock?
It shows 6 h 54 min
